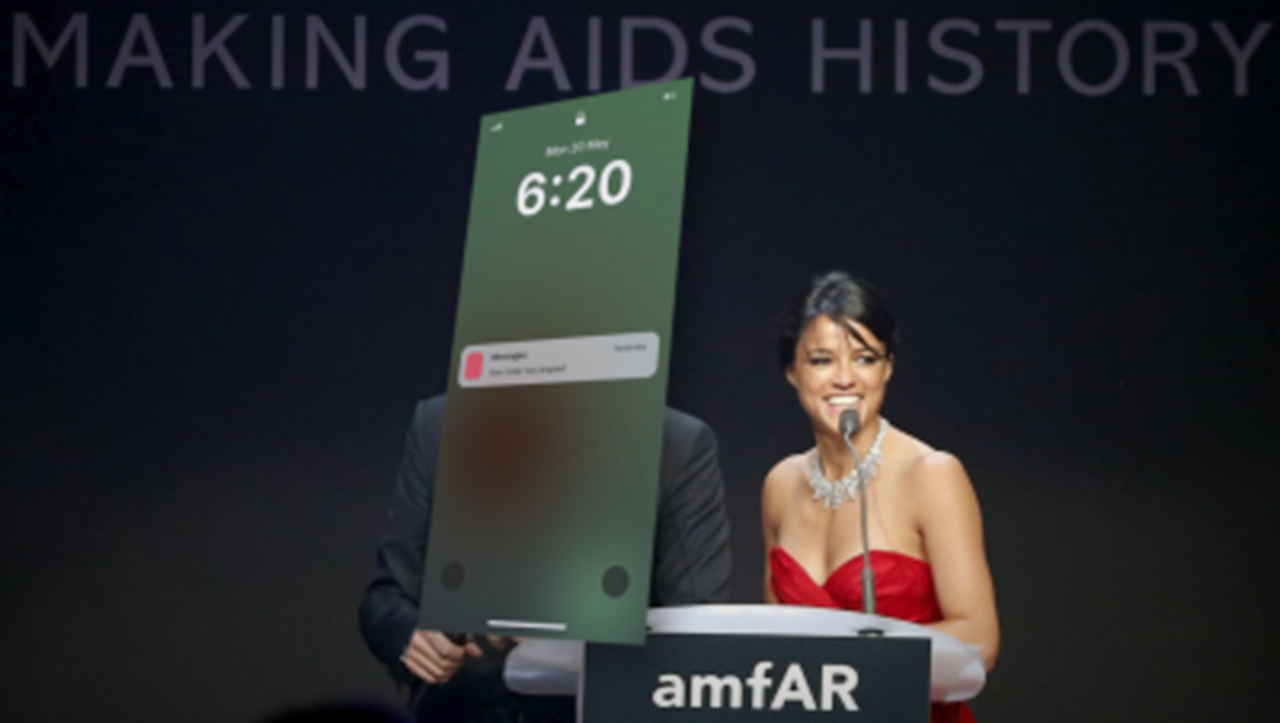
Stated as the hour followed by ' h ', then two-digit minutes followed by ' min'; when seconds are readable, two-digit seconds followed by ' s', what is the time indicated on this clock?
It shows 6 h 20 min
